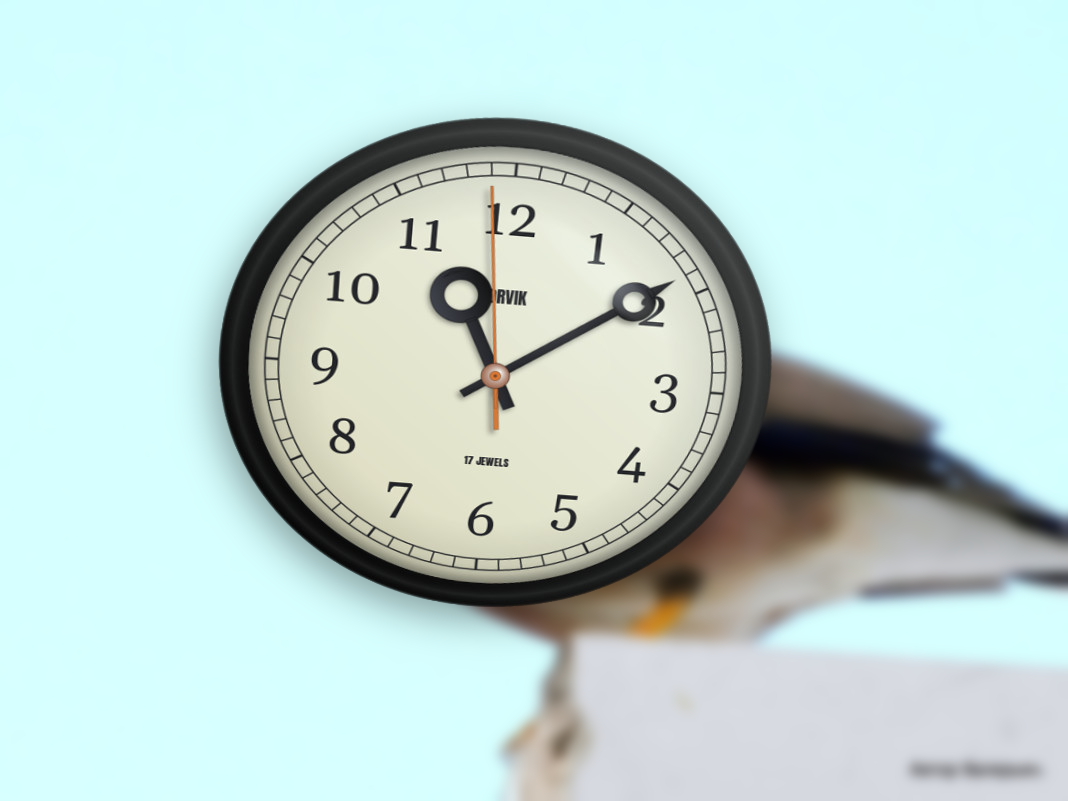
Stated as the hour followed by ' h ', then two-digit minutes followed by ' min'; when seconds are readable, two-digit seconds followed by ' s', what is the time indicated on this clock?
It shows 11 h 08 min 59 s
